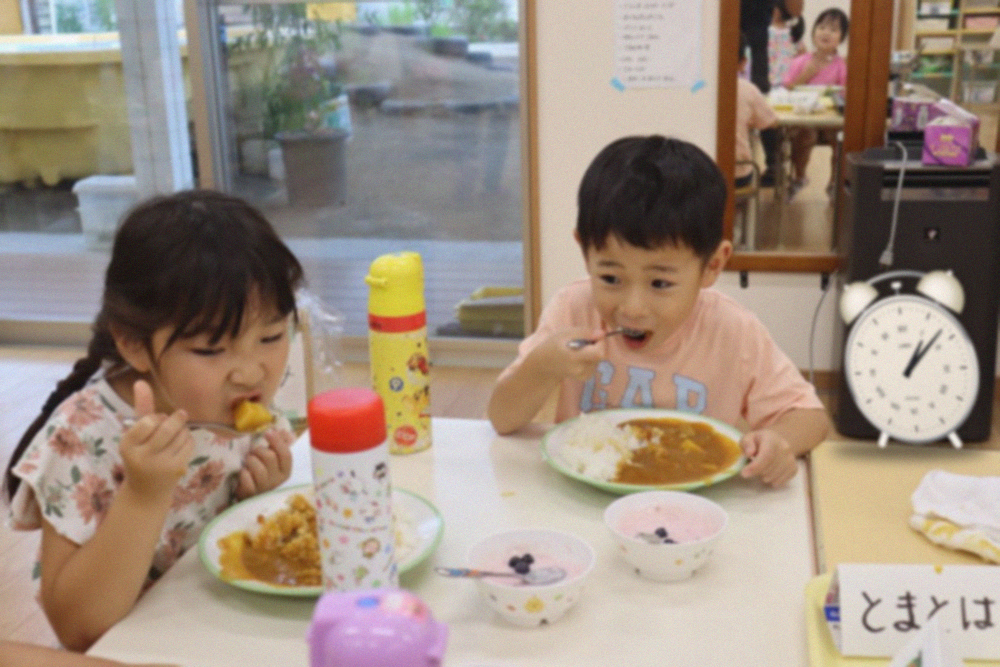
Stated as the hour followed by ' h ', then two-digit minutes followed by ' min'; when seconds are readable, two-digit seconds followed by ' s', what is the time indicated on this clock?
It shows 1 h 08 min
